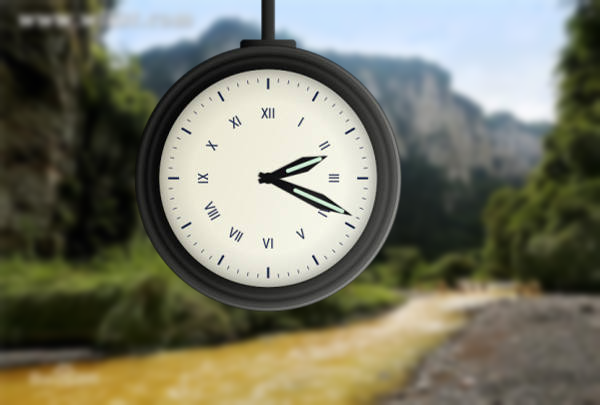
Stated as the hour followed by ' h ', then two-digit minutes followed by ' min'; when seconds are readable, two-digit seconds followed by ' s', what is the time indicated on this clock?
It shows 2 h 19 min
